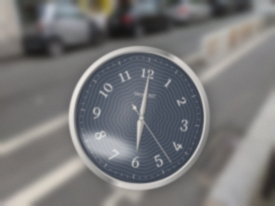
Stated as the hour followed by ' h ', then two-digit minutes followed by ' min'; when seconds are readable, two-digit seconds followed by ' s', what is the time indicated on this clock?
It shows 6 h 00 min 23 s
